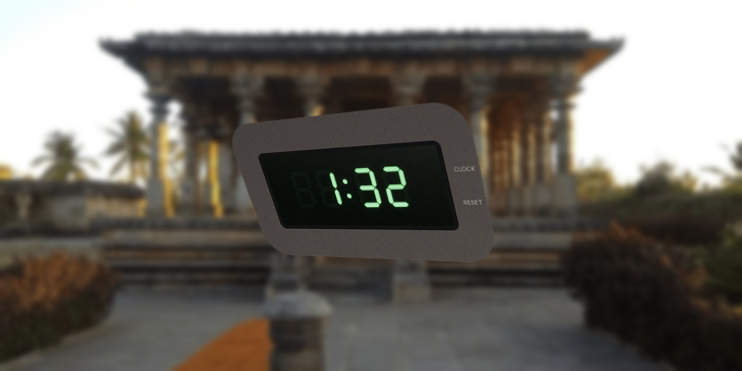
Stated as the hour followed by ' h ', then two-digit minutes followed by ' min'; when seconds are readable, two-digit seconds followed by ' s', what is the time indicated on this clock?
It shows 1 h 32 min
